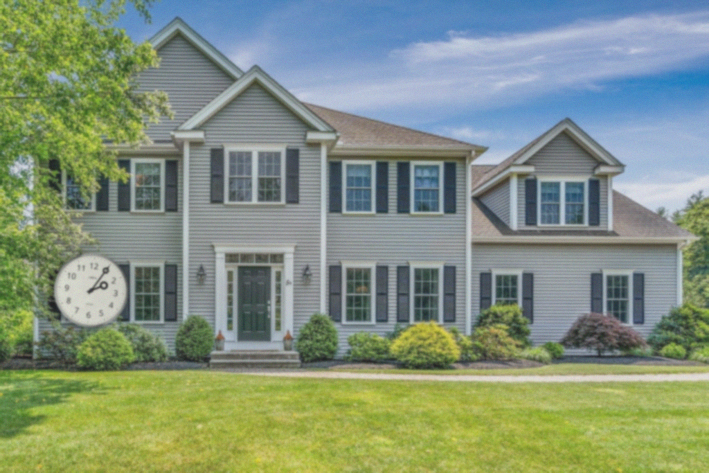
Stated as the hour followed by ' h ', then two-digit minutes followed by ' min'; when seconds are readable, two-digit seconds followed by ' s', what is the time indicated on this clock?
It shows 2 h 05 min
